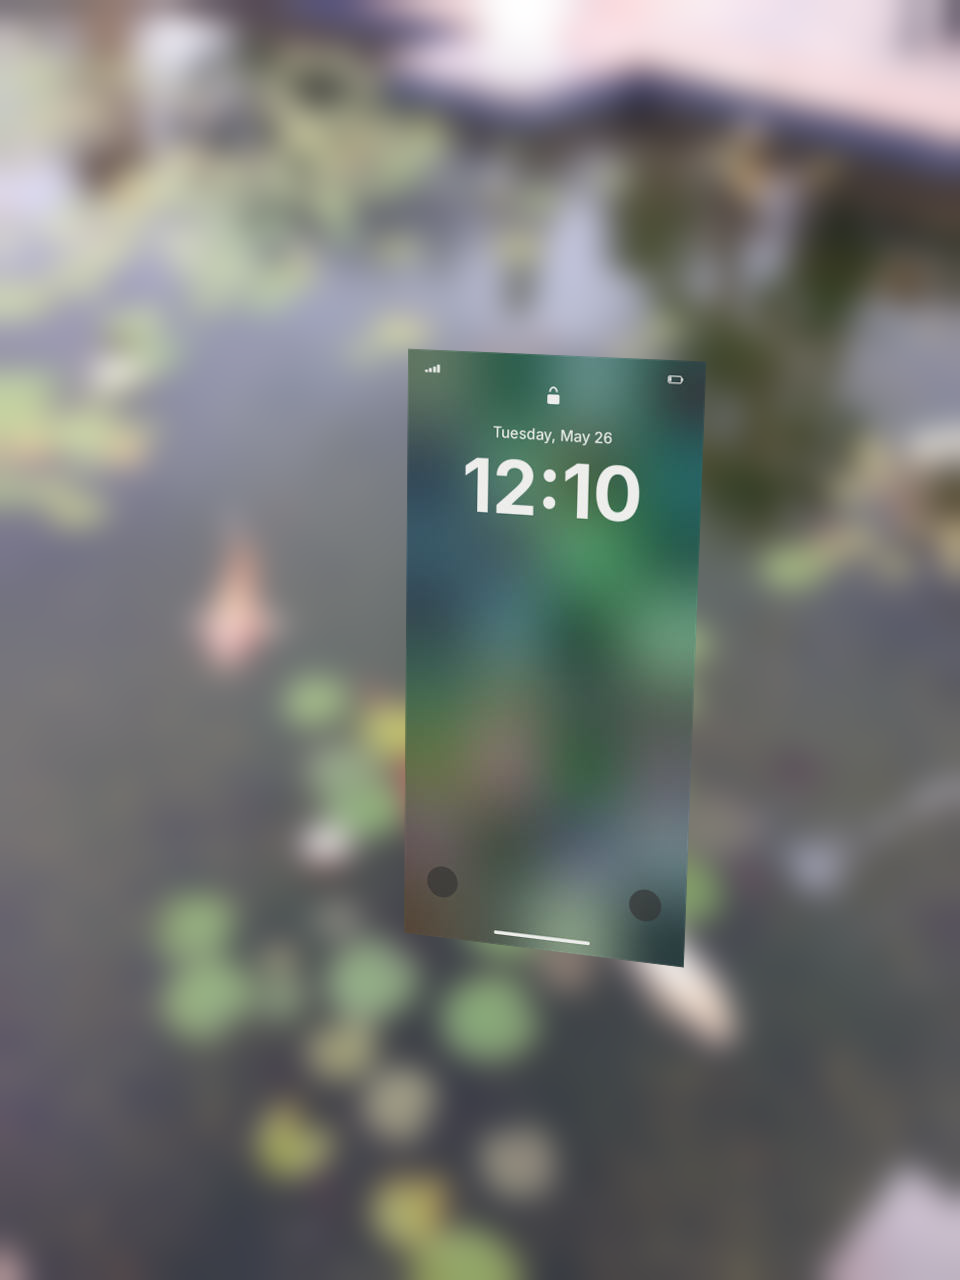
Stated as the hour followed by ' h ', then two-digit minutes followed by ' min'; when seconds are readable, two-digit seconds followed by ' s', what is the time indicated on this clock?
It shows 12 h 10 min
